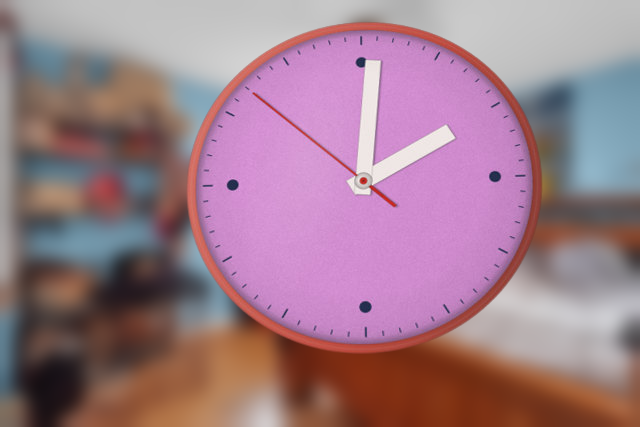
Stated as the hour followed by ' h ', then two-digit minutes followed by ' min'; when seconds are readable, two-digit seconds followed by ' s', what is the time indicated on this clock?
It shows 2 h 00 min 52 s
